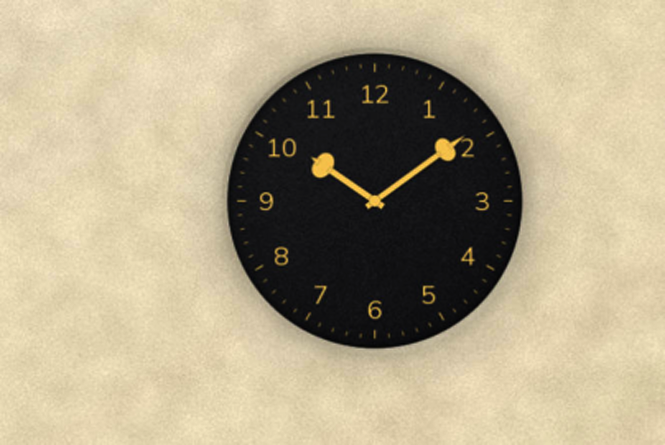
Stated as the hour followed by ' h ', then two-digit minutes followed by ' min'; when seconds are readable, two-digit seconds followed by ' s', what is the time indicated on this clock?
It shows 10 h 09 min
